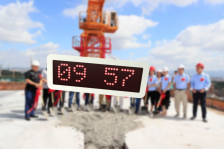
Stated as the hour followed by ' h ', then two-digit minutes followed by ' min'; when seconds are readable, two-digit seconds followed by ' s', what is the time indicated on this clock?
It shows 9 h 57 min
